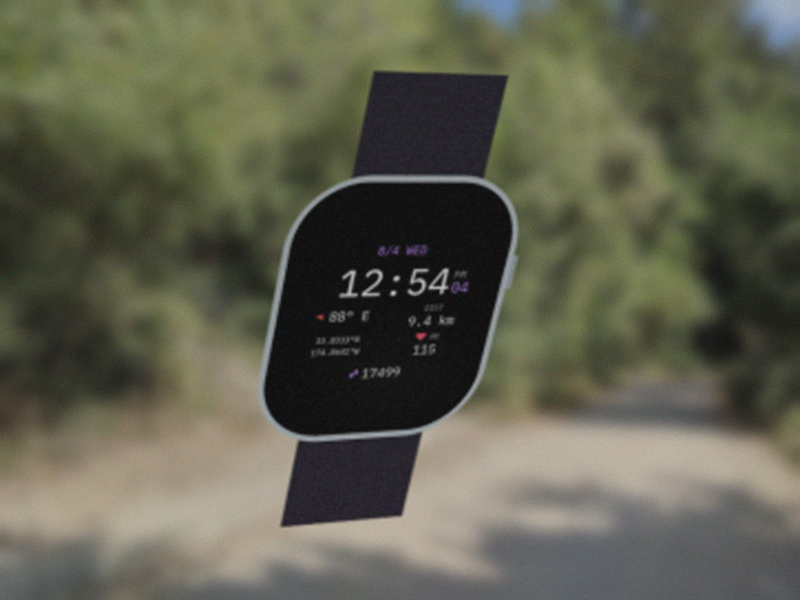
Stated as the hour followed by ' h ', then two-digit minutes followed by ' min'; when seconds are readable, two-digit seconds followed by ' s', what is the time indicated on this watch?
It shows 12 h 54 min
